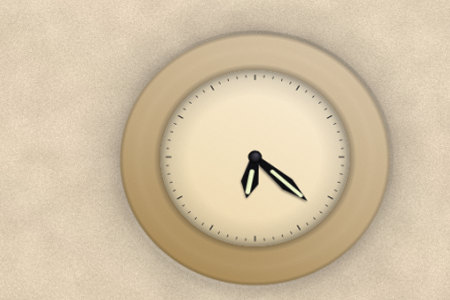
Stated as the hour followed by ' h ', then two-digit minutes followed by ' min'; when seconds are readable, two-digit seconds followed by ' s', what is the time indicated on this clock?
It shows 6 h 22 min
